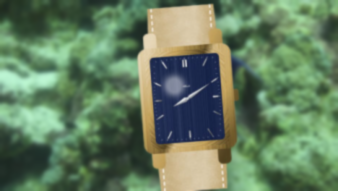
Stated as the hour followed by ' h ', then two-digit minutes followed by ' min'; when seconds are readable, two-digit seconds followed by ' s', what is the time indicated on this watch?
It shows 8 h 10 min
